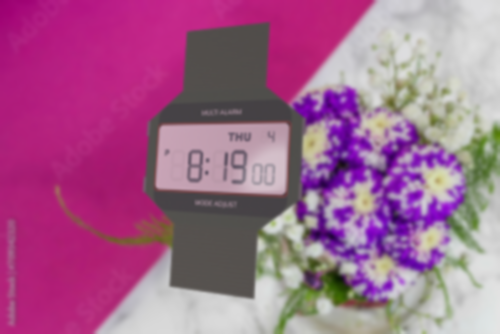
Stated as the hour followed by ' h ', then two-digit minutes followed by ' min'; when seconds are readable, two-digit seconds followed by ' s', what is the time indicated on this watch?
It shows 8 h 19 min 00 s
